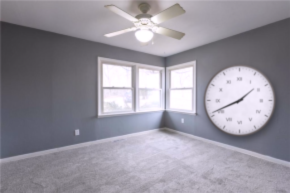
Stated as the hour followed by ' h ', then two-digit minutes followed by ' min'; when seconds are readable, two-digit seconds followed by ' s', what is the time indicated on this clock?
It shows 1 h 41 min
